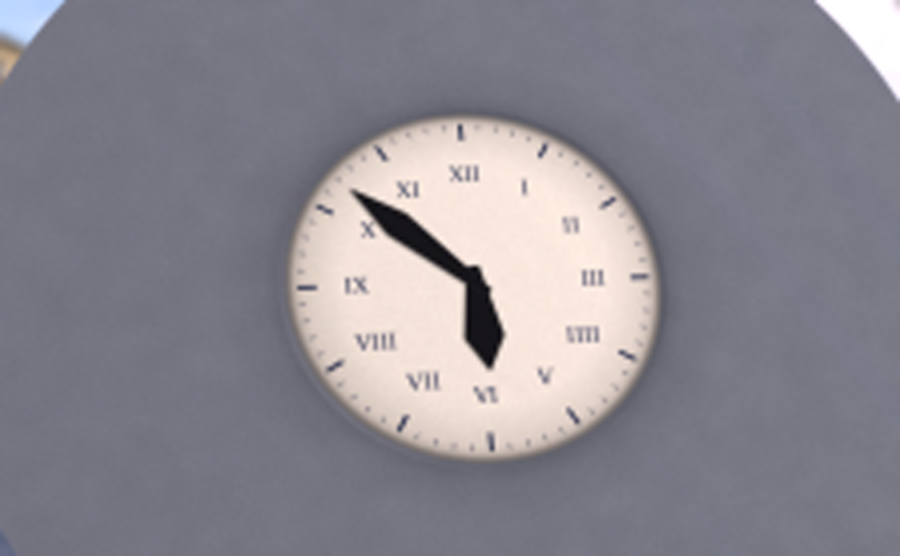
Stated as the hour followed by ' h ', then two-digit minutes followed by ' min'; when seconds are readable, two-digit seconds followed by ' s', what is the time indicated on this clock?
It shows 5 h 52 min
